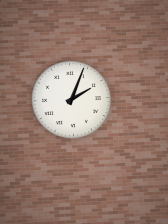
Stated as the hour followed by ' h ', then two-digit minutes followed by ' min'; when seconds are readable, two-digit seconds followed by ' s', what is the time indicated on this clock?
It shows 2 h 04 min
